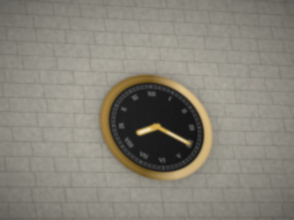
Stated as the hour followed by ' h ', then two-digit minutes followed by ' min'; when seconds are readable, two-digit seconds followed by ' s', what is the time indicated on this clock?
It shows 8 h 20 min
